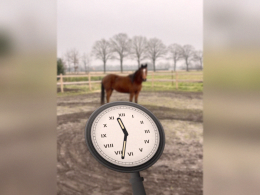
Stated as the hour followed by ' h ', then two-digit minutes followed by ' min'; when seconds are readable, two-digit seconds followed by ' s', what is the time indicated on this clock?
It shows 11 h 33 min
